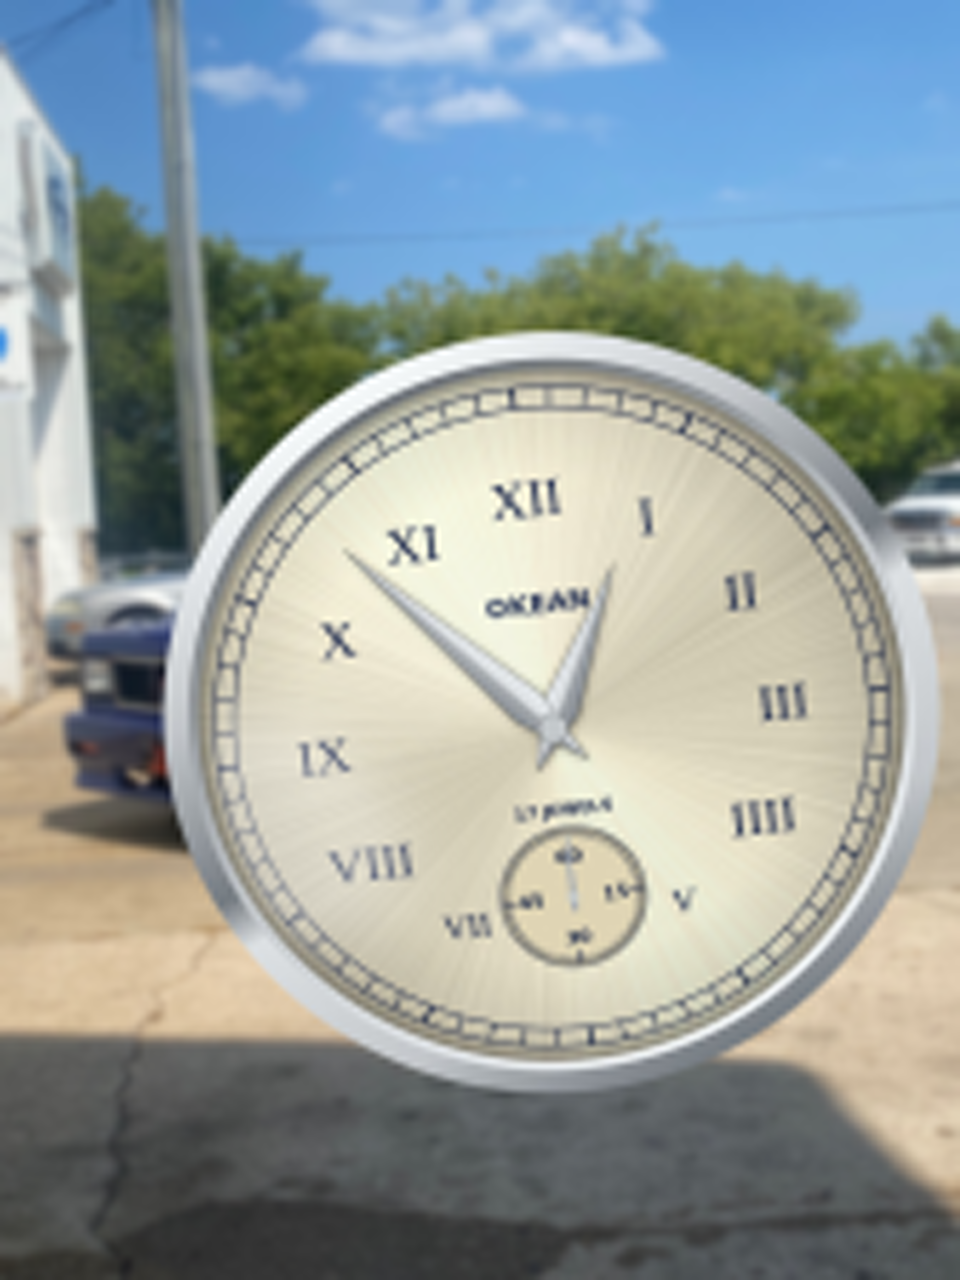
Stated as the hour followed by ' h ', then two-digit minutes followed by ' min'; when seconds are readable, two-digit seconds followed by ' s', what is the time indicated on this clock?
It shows 12 h 53 min
